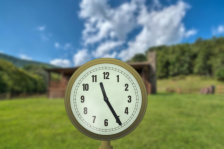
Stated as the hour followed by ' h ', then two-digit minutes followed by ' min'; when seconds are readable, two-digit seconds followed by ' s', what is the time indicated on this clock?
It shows 11 h 25 min
